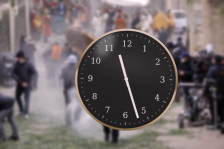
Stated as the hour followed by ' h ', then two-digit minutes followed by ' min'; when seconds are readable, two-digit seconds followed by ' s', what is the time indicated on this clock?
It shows 11 h 27 min
